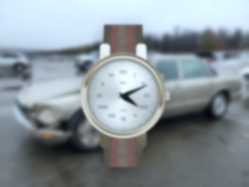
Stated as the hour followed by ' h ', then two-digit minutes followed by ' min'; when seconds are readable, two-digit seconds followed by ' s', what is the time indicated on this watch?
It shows 4 h 11 min
